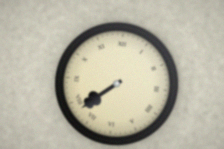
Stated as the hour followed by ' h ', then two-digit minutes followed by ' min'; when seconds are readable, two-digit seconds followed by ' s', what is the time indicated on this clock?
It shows 7 h 38 min
